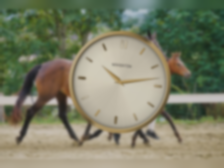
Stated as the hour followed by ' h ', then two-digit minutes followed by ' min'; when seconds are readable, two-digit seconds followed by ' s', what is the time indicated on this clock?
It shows 10 h 13 min
